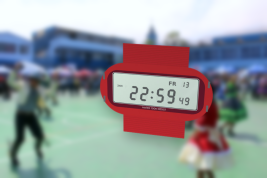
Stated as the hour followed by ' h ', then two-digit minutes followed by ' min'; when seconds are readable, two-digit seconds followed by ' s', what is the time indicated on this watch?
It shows 22 h 59 min 49 s
